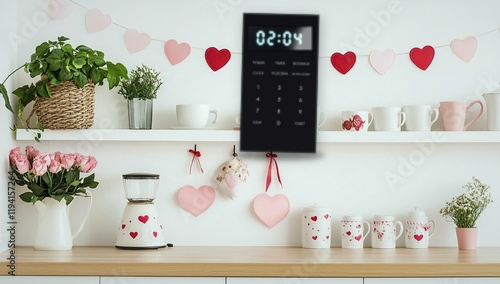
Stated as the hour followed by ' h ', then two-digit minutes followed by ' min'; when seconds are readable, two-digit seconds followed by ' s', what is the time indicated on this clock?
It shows 2 h 04 min
